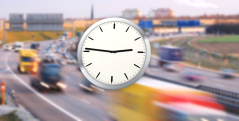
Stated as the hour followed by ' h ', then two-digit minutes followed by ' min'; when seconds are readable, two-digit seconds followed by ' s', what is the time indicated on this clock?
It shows 2 h 46 min
